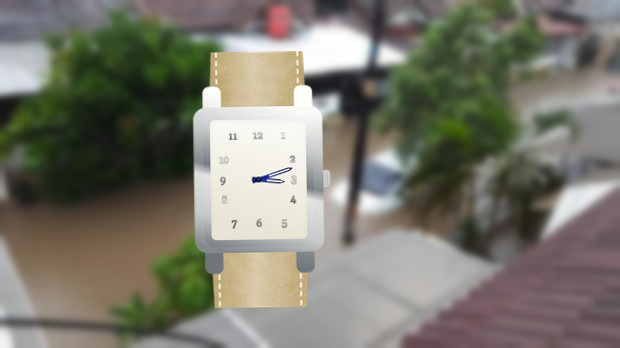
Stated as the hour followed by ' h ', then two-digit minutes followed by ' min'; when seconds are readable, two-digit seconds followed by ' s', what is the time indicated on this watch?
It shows 3 h 12 min
